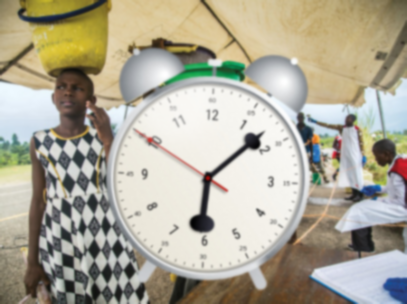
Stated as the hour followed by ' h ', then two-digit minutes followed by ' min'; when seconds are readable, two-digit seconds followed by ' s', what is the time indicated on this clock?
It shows 6 h 07 min 50 s
